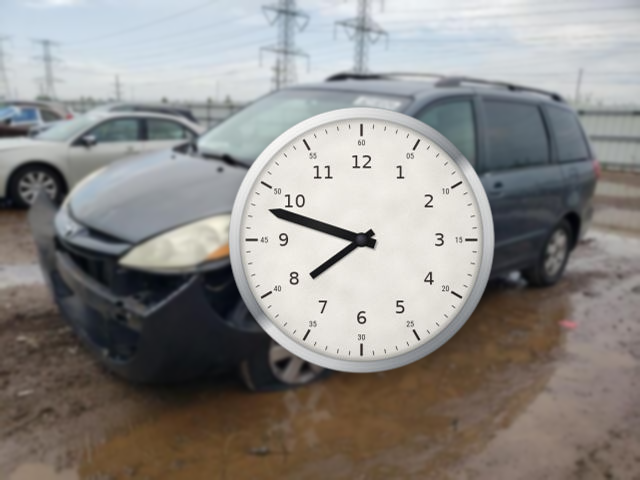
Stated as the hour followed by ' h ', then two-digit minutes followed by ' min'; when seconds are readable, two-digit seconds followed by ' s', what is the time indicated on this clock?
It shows 7 h 48 min
